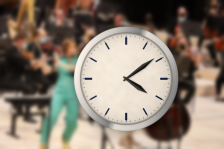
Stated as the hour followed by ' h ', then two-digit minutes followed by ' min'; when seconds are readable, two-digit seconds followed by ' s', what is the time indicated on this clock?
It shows 4 h 09 min
